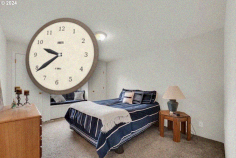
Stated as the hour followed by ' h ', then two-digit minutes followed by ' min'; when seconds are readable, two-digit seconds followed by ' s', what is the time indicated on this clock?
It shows 9 h 39 min
